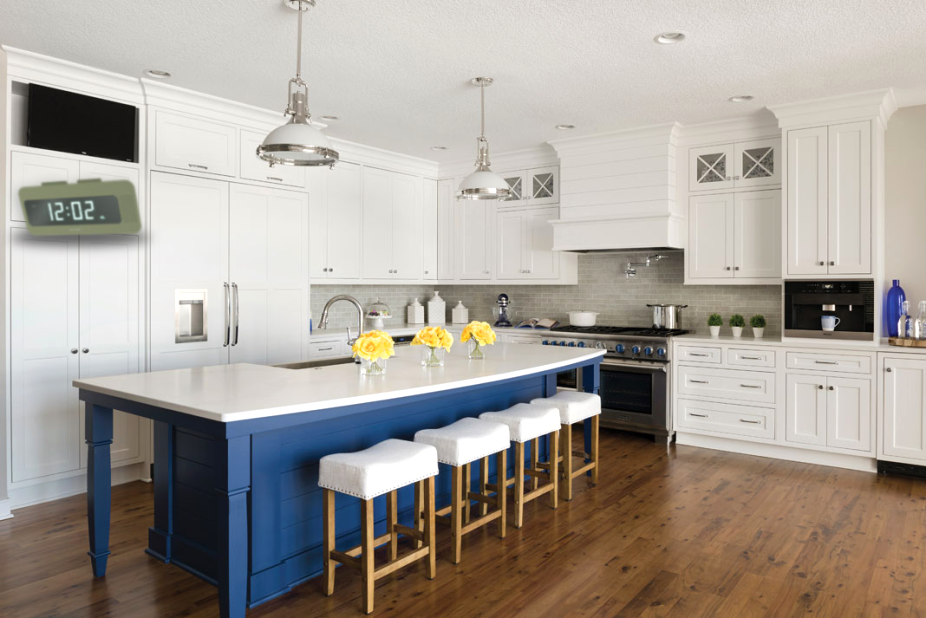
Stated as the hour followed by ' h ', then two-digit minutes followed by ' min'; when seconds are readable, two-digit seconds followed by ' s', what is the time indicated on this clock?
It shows 12 h 02 min
